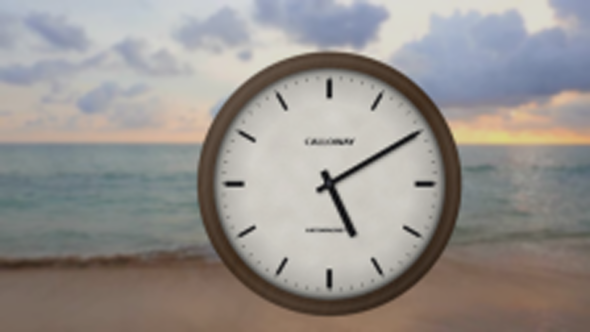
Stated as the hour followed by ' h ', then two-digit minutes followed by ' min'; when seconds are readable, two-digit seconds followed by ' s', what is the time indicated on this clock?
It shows 5 h 10 min
